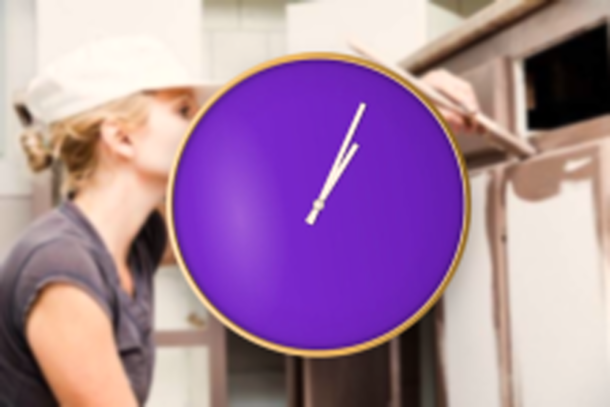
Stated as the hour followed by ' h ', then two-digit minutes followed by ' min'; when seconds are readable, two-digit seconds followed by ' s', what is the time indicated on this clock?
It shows 1 h 04 min
